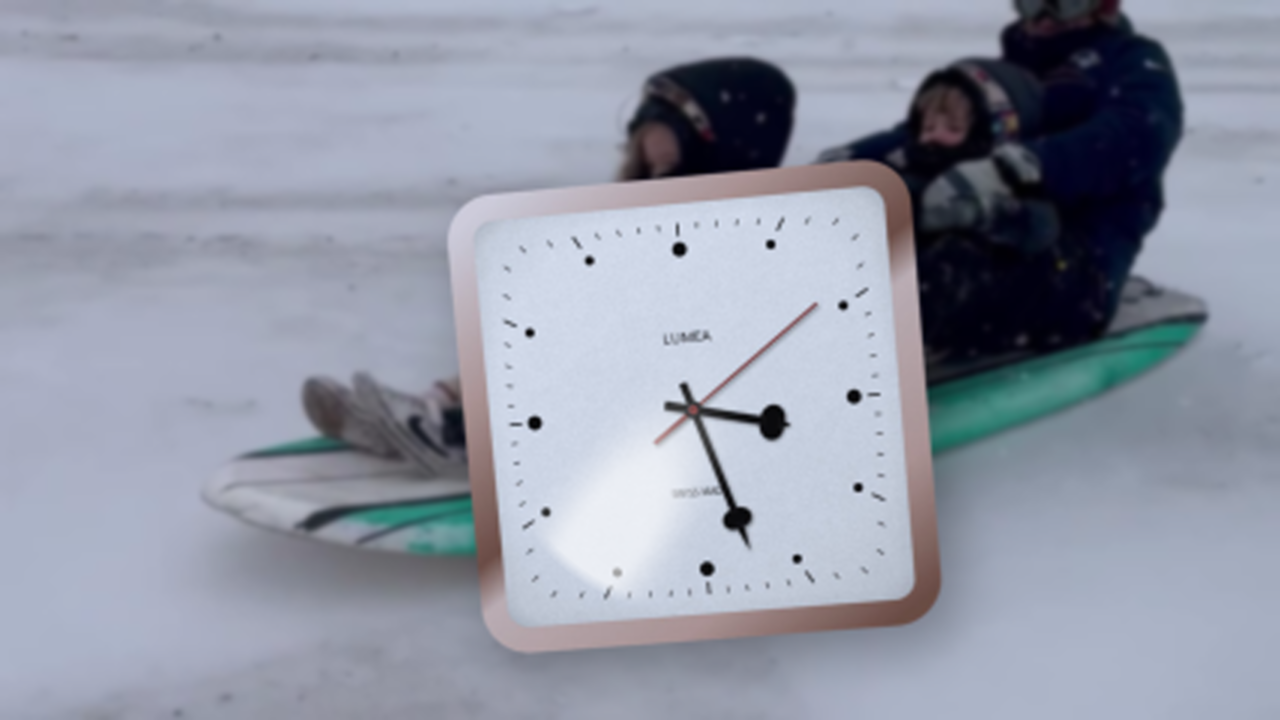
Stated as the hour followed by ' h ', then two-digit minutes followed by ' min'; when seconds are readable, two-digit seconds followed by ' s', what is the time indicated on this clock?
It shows 3 h 27 min 09 s
